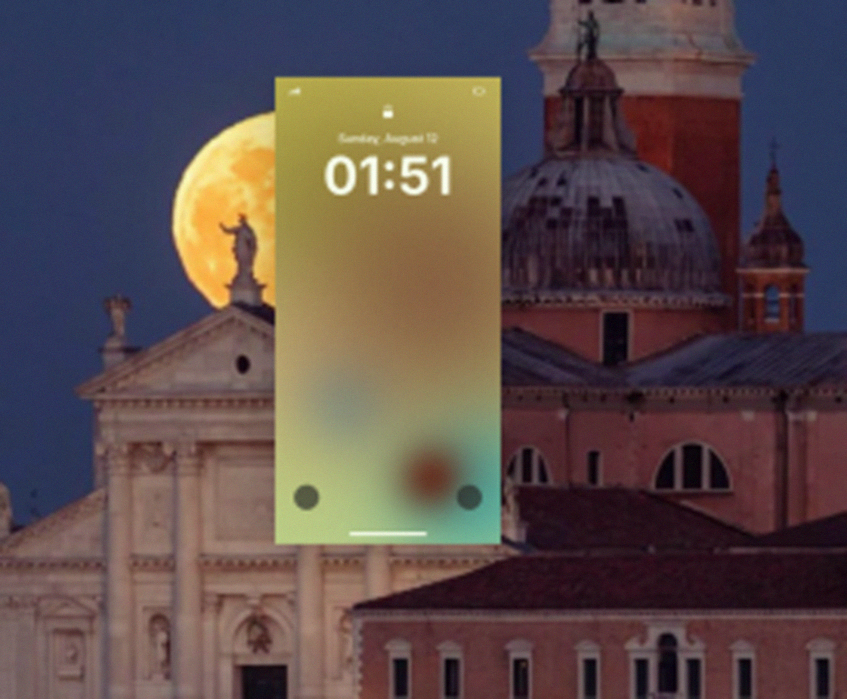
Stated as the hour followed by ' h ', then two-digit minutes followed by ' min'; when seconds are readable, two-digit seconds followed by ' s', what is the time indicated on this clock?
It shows 1 h 51 min
